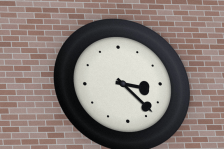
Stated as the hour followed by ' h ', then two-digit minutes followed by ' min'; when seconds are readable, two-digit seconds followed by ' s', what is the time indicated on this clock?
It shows 3 h 23 min
